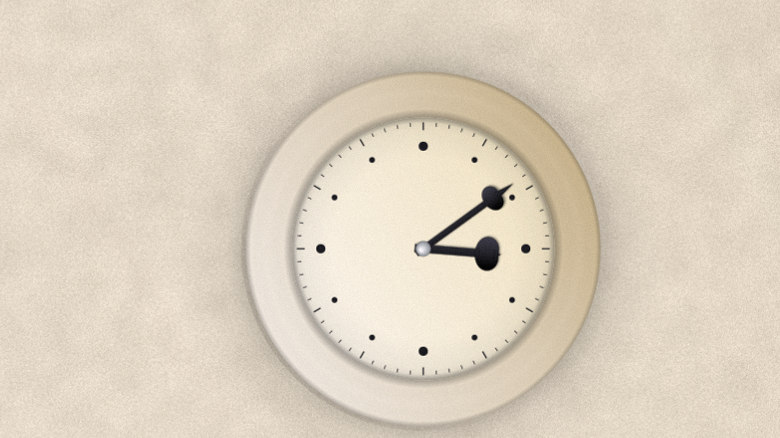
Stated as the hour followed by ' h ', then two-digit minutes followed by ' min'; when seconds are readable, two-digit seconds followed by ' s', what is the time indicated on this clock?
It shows 3 h 09 min
